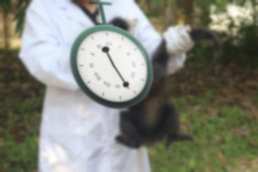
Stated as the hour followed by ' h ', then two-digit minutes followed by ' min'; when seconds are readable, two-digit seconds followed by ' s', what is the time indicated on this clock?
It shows 11 h 26 min
